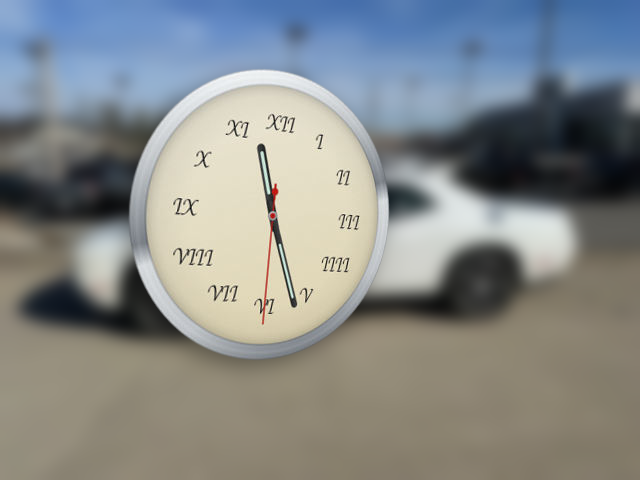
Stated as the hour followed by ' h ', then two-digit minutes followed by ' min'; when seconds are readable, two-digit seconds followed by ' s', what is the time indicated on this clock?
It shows 11 h 26 min 30 s
